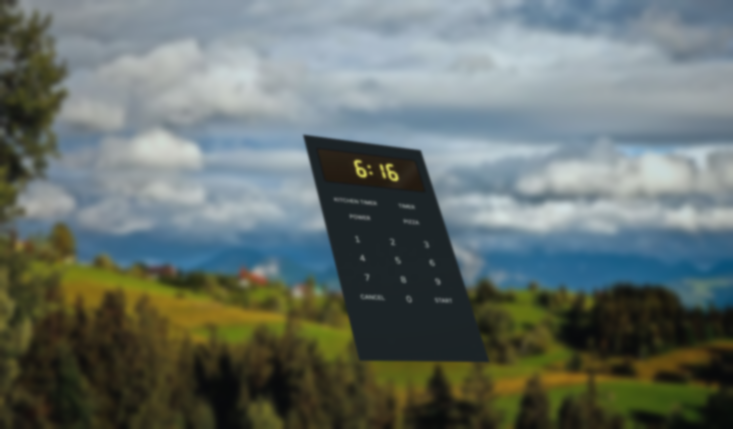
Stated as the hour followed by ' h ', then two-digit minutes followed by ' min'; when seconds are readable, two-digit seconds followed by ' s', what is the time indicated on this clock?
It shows 6 h 16 min
